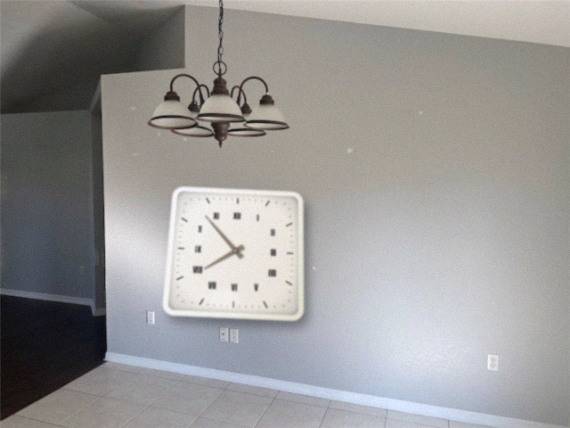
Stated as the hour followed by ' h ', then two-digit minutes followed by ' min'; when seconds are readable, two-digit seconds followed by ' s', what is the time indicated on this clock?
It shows 7 h 53 min
